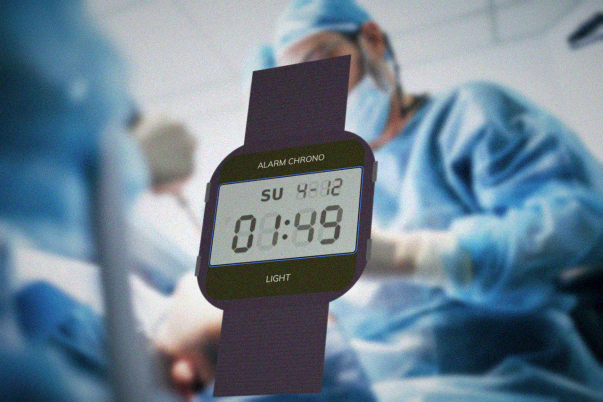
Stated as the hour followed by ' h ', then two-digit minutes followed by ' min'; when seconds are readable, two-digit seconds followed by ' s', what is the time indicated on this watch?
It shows 1 h 49 min
